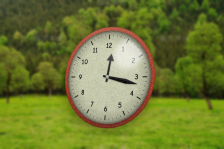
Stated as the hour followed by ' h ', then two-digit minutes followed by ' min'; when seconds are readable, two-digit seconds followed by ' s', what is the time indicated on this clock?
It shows 12 h 17 min
